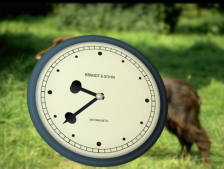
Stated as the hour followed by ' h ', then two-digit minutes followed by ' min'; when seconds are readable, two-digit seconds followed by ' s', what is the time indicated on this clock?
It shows 9 h 38 min
